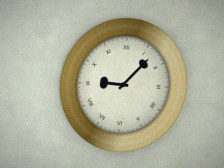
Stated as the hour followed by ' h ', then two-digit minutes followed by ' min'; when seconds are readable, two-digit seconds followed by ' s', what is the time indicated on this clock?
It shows 9 h 07 min
